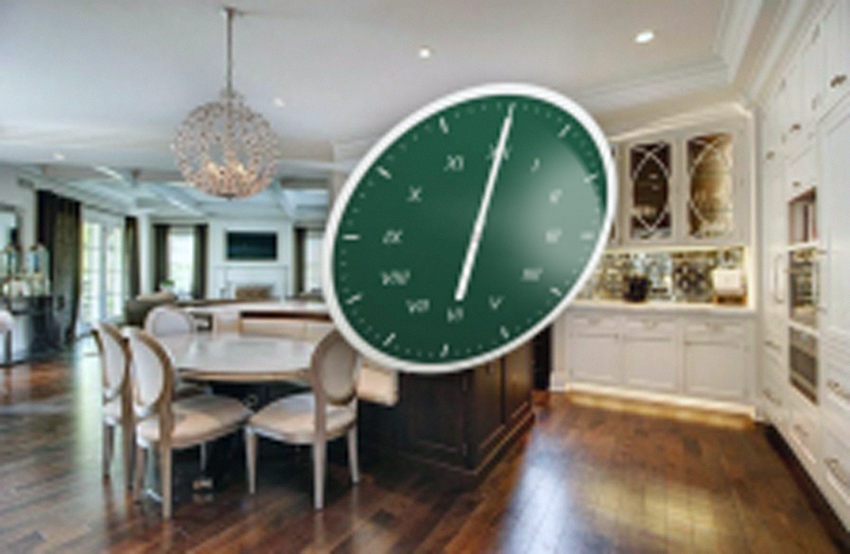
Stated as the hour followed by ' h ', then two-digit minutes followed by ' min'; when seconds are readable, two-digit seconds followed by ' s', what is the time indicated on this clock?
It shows 6 h 00 min
